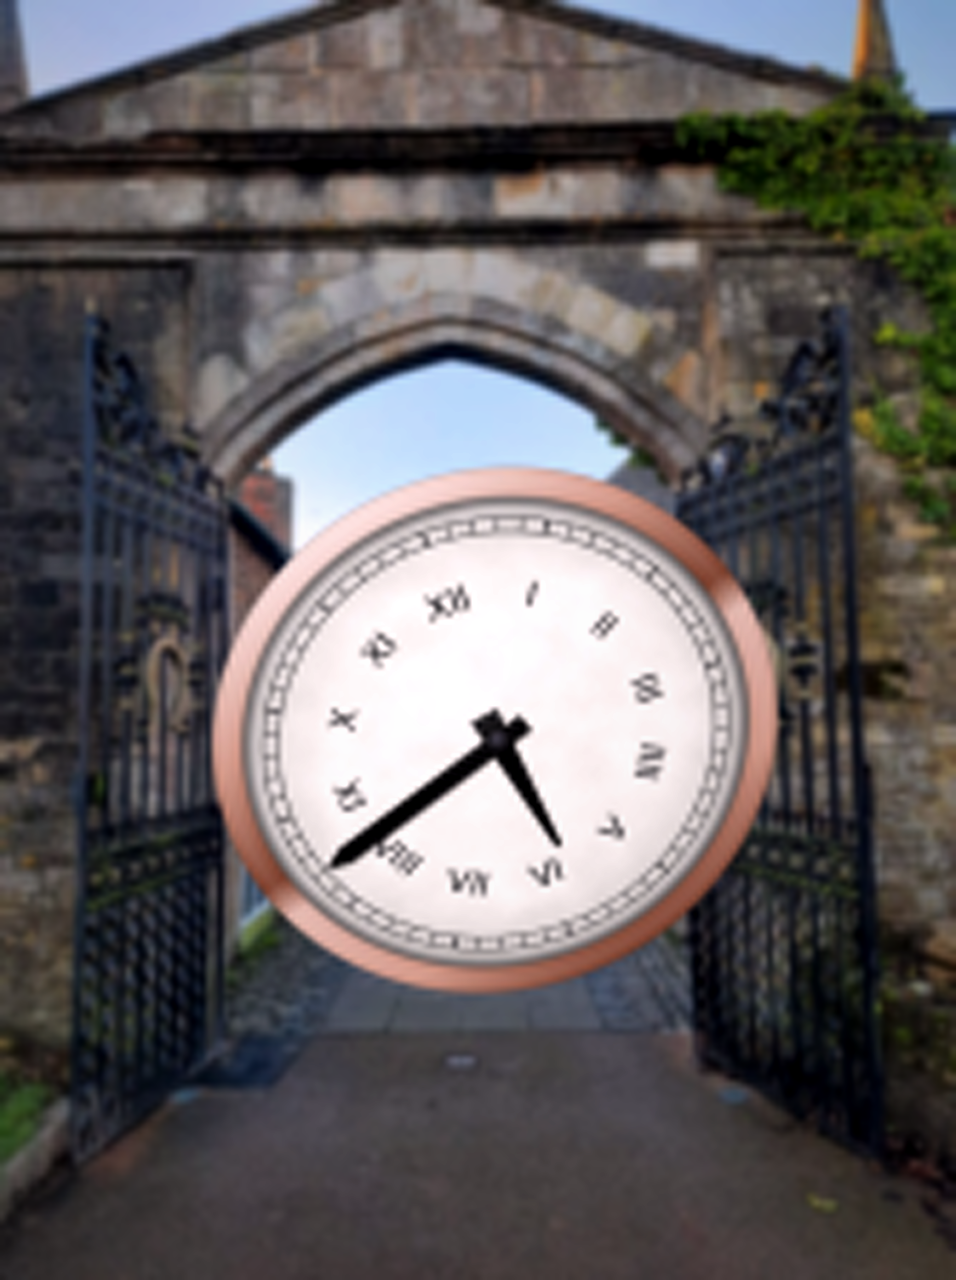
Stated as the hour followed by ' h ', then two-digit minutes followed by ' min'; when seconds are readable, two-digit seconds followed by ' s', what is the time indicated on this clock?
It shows 5 h 42 min
